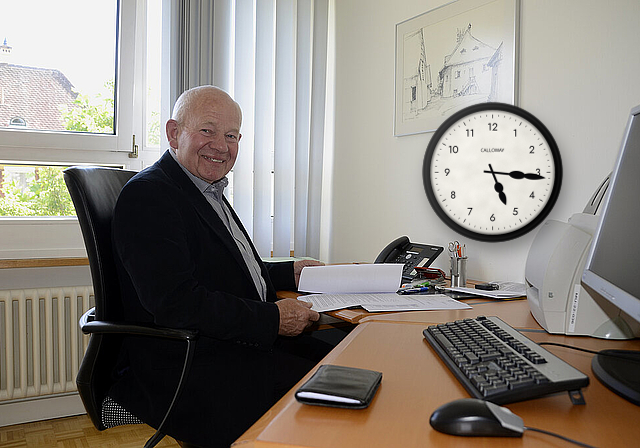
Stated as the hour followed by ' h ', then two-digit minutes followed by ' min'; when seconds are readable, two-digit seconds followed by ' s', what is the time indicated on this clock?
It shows 5 h 16 min
